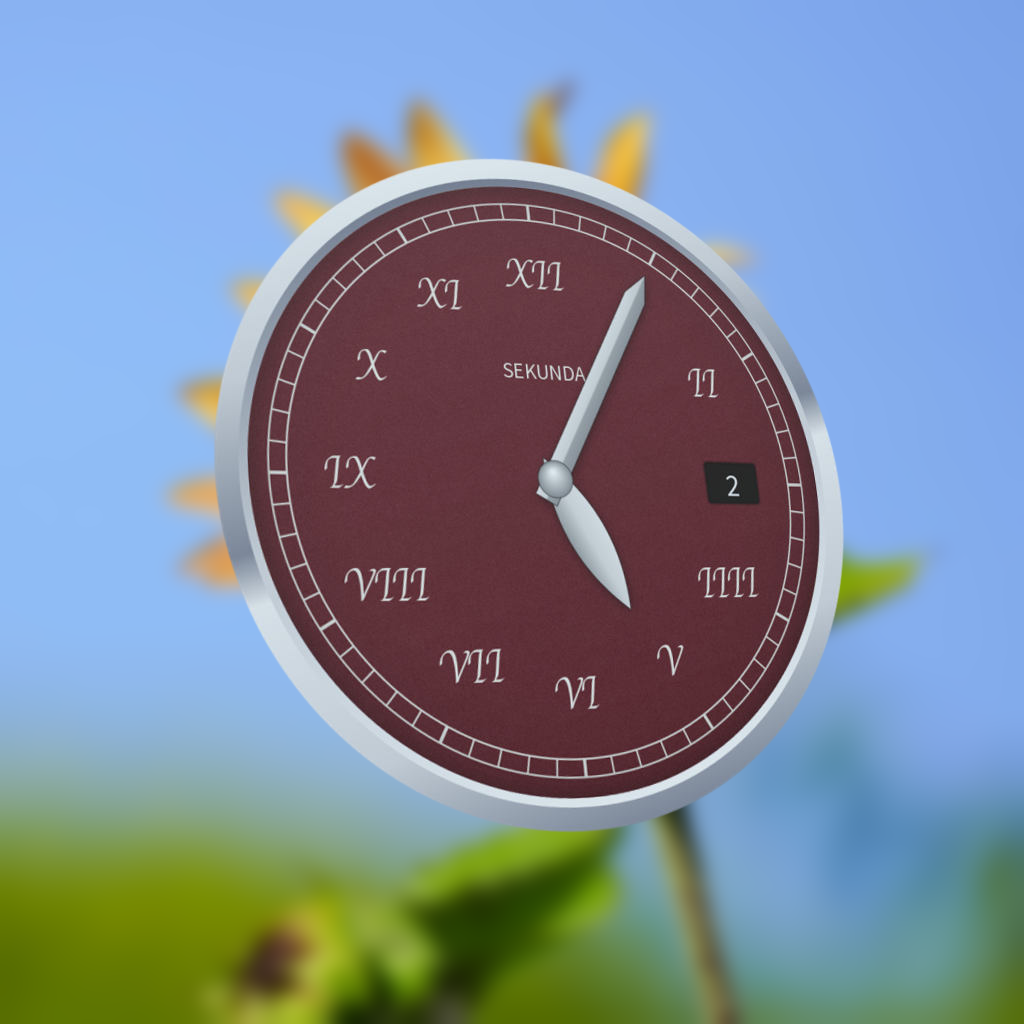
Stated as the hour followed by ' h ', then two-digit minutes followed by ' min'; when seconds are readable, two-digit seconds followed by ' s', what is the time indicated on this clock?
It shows 5 h 05 min
